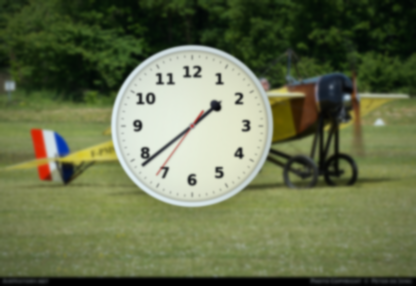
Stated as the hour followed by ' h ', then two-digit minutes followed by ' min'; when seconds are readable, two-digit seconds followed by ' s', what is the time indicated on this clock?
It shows 1 h 38 min 36 s
